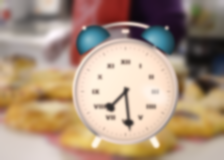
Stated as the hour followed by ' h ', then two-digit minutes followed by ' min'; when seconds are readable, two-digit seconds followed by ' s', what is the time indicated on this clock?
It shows 7 h 29 min
